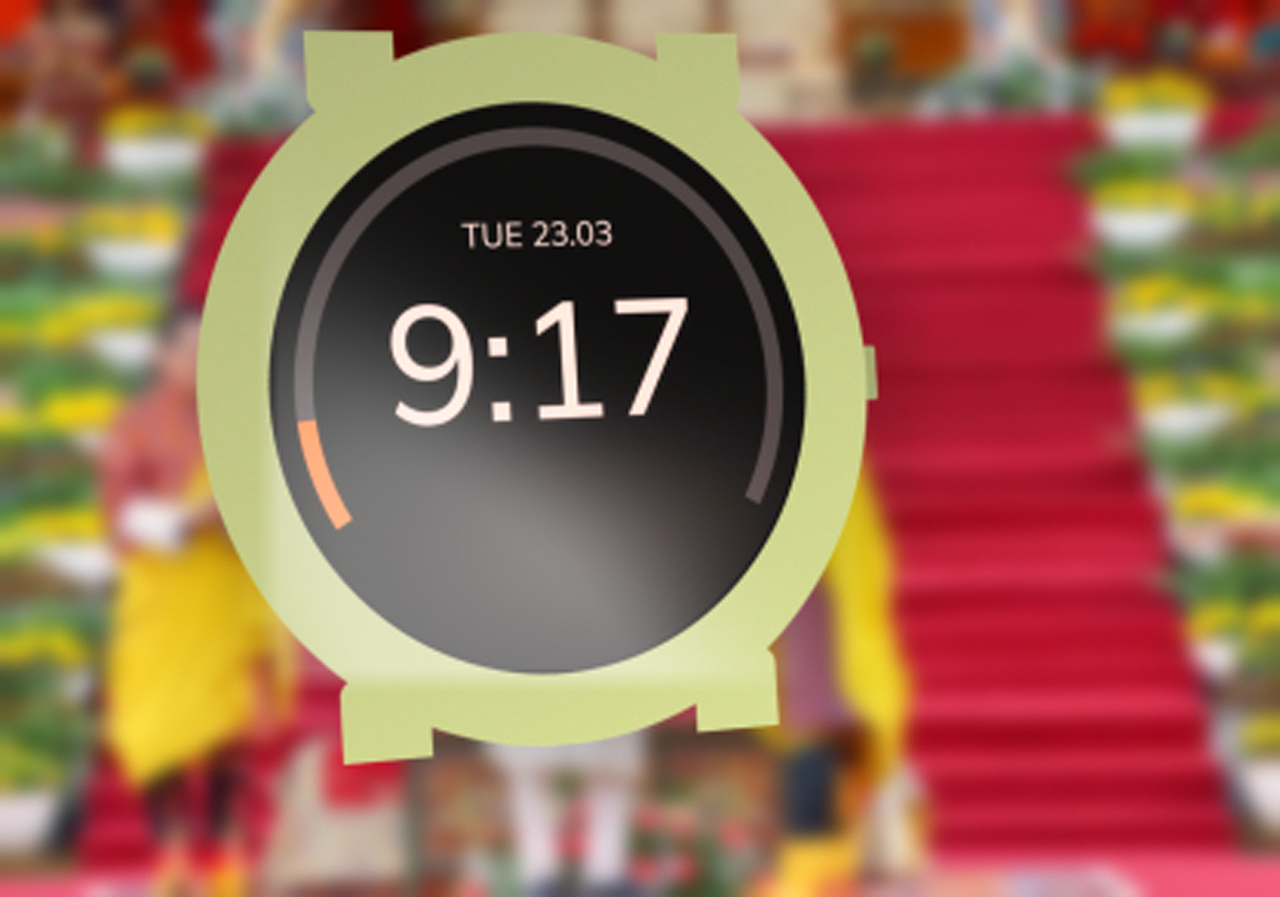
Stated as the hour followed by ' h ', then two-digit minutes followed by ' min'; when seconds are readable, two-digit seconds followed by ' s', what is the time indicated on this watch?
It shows 9 h 17 min
